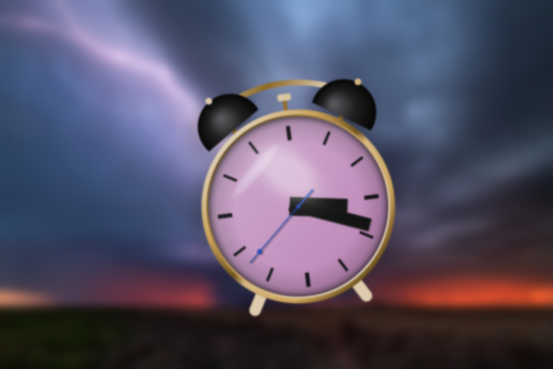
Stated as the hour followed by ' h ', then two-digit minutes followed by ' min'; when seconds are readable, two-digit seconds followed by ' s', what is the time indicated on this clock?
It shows 3 h 18 min 38 s
